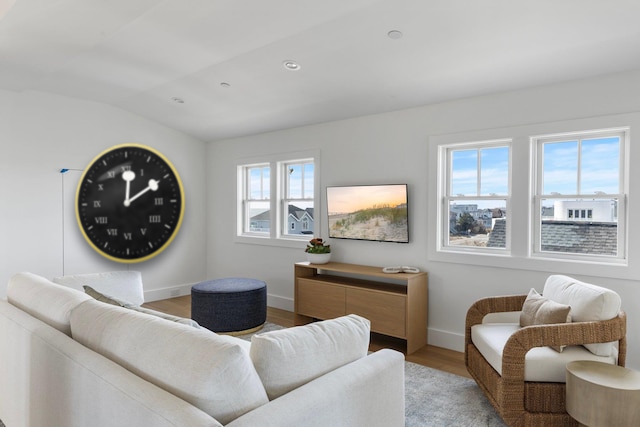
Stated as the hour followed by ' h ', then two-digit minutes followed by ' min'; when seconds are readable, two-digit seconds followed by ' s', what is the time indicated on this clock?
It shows 12 h 10 min
